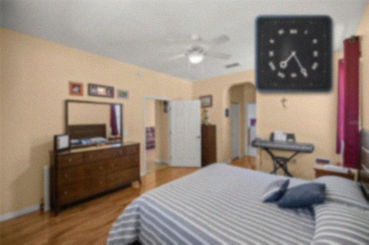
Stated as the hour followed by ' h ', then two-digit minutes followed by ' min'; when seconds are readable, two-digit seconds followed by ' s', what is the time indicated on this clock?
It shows 7 h 25 min
